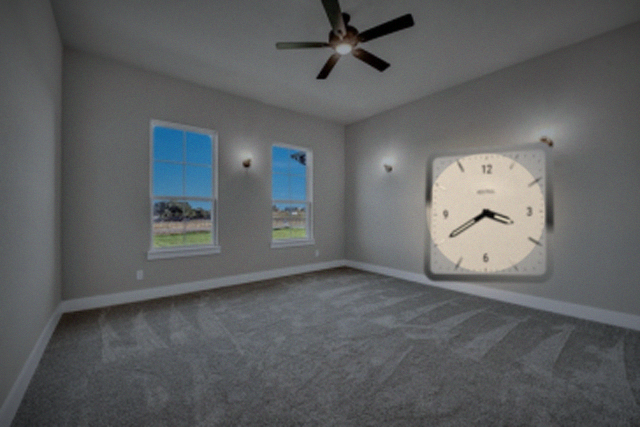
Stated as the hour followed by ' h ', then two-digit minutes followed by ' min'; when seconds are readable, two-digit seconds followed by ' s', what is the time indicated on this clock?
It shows 3 h 40 min
